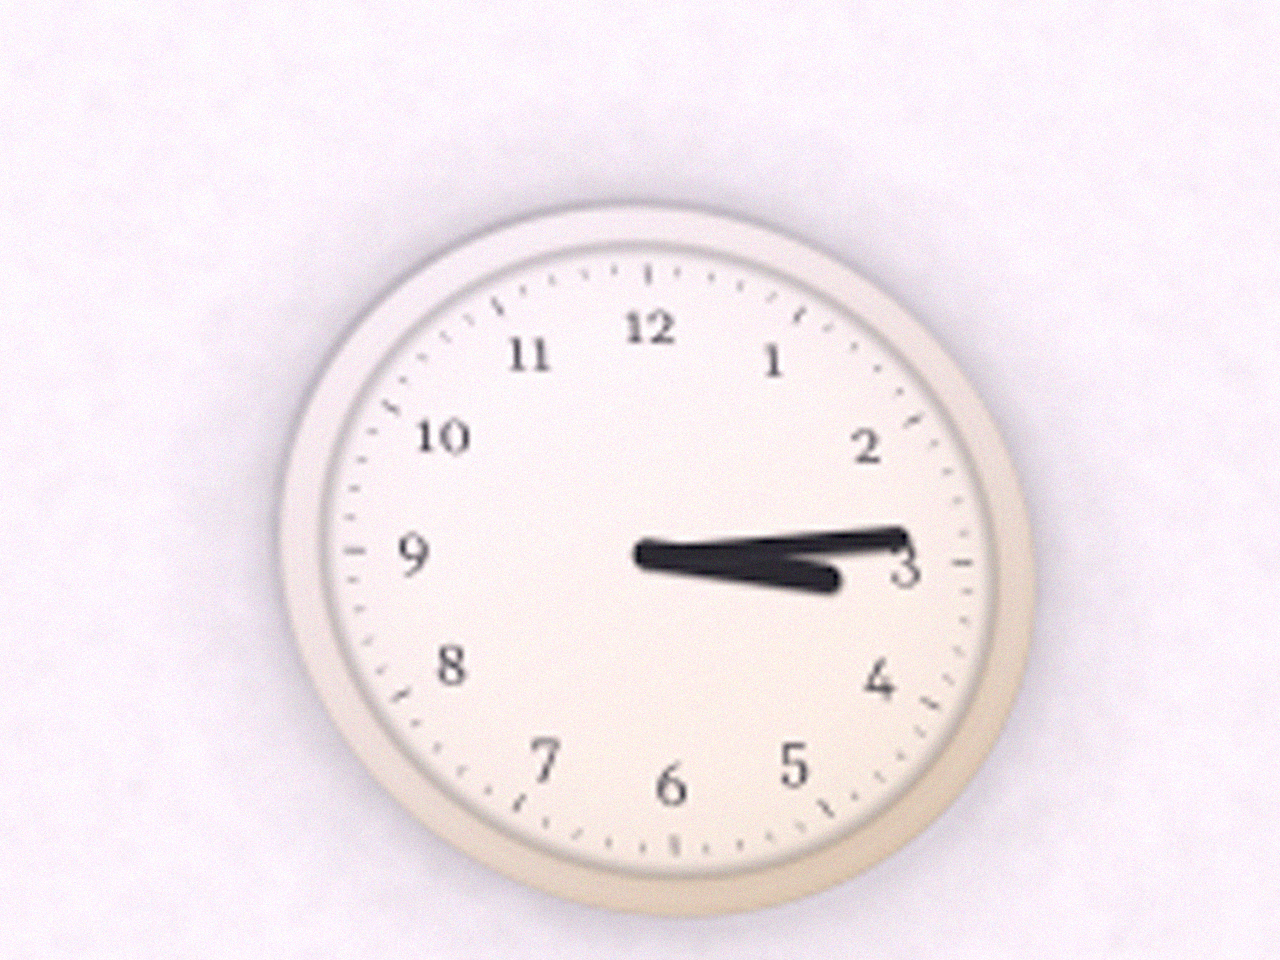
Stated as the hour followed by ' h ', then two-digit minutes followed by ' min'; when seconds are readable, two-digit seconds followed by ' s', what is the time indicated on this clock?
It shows 3 h 14 min
